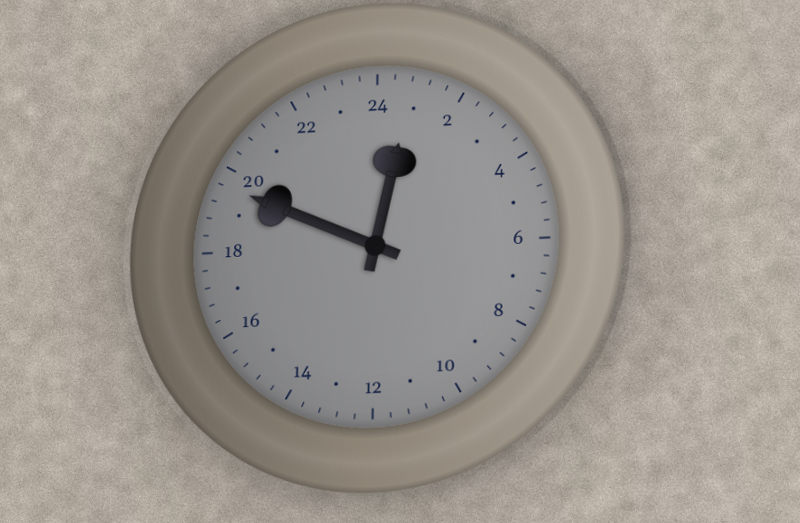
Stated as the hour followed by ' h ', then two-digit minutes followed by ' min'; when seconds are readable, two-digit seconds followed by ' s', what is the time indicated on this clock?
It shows 0 h 49 min
